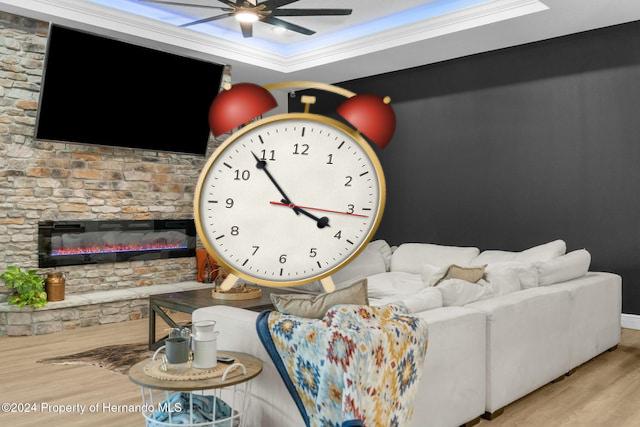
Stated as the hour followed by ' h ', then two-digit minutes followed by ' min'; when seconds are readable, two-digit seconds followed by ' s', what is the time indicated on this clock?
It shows 3 h 53 min 16 s
